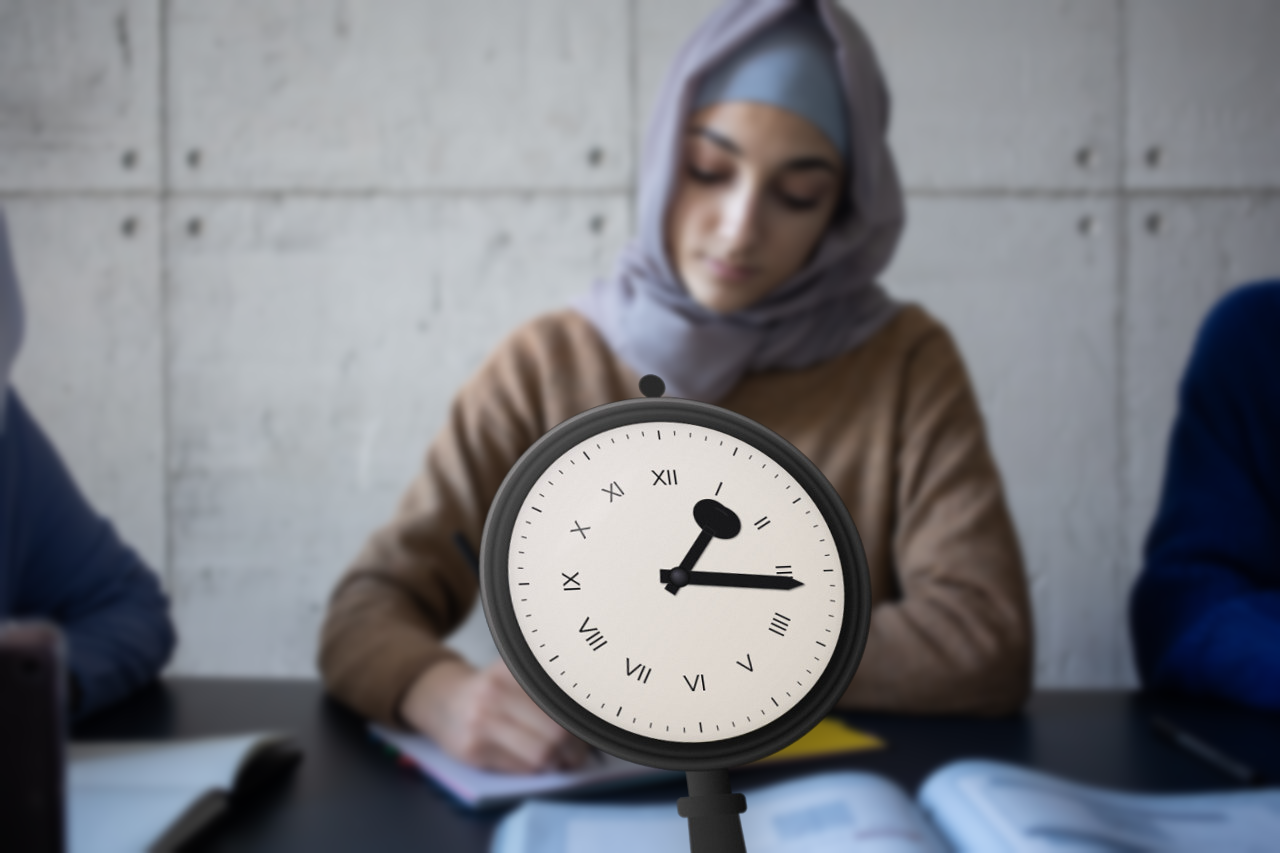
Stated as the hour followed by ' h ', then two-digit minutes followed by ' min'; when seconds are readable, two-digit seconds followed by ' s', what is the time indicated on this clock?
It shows 1 h 16 min
